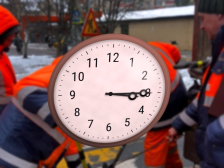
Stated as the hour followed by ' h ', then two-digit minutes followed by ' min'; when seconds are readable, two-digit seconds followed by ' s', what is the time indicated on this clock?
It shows 3 h 15 min
